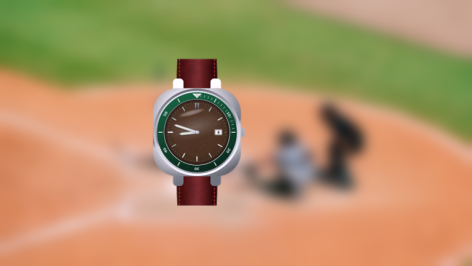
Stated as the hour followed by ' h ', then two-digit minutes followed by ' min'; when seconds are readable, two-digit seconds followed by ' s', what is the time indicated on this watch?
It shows 8 h 48 min
